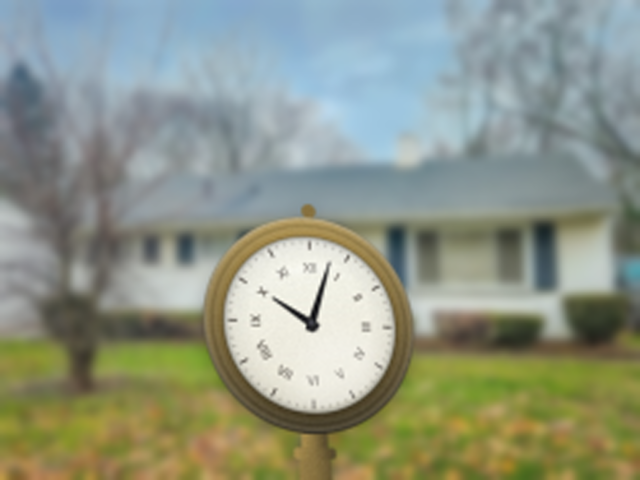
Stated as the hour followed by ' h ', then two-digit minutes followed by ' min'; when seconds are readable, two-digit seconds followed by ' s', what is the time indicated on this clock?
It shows 10 h 03 min
